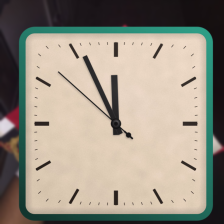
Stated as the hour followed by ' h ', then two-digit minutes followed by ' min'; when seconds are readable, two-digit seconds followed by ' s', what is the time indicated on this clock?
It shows 11 h 55 min 52 s
